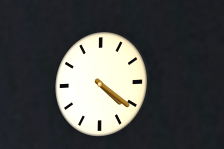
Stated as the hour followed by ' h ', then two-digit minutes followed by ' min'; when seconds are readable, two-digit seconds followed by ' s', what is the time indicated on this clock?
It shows 4 h 21 min
